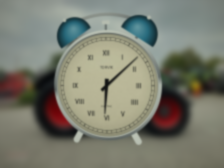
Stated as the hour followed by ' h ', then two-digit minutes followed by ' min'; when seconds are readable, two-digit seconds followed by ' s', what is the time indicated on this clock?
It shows 6 h 08 min
